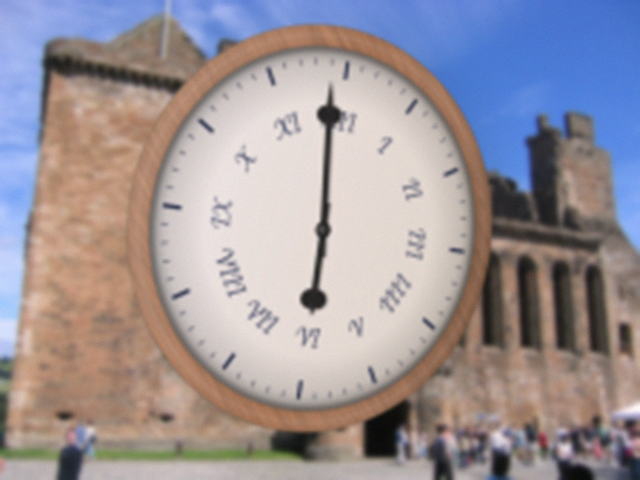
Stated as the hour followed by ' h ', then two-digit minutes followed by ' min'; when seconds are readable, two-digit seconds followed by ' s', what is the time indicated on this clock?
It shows 5 h 59 min
